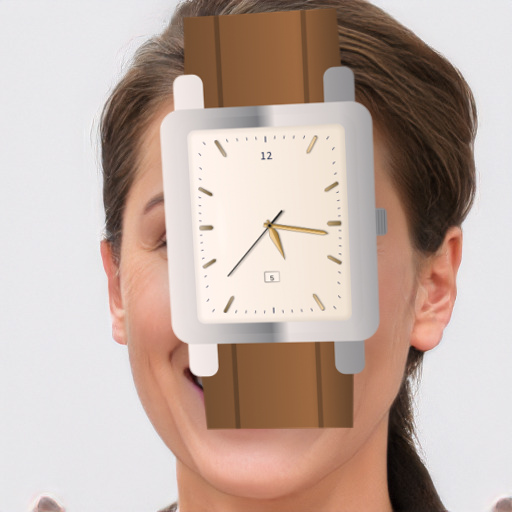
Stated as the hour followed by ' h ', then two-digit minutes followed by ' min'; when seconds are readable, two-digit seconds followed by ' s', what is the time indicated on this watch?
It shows 5 h 16 min 37 s
